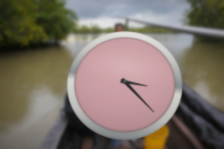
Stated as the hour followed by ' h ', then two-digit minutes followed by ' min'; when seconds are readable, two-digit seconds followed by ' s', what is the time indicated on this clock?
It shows 3 h 23 min
